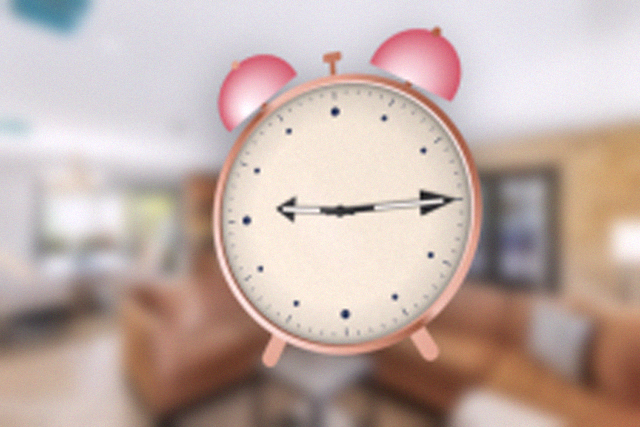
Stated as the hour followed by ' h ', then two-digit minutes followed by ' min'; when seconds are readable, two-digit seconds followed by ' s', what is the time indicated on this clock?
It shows 9 h 15 min
